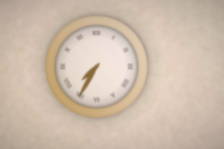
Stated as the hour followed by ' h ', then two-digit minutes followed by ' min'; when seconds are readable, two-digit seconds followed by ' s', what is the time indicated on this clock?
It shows 7 h 35 min
